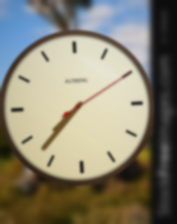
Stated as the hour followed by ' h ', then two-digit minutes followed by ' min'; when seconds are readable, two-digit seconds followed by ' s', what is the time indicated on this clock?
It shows 7 h 37 min 10 s
